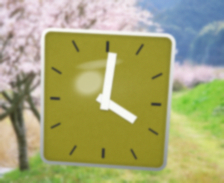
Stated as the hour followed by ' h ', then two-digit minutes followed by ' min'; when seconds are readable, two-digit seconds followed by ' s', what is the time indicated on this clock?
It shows 4 h 01 min
